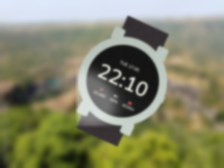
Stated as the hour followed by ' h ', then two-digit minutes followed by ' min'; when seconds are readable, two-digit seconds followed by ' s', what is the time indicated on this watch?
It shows 22 h 10 min
